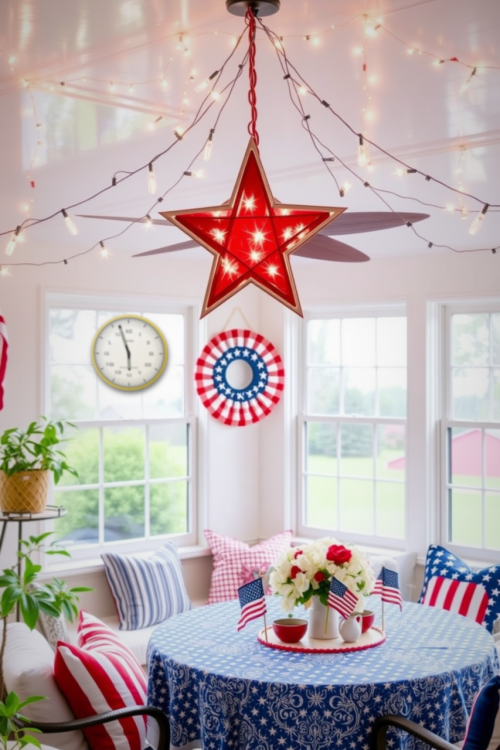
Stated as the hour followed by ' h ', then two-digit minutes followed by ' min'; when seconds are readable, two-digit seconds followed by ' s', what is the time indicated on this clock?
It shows 5 h 57 min
